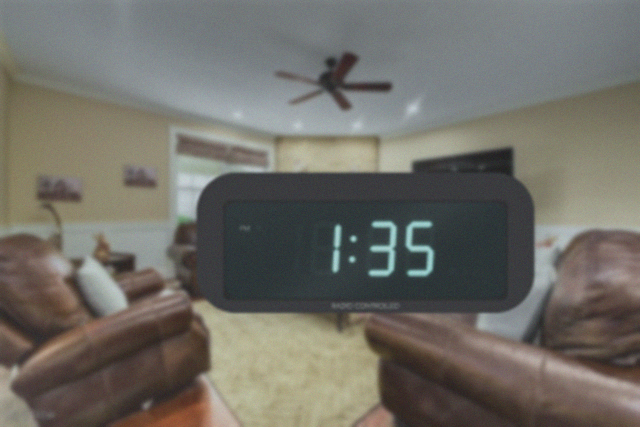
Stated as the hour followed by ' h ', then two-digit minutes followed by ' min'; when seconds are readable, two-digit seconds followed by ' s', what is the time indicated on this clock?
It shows 1 h 35 min
